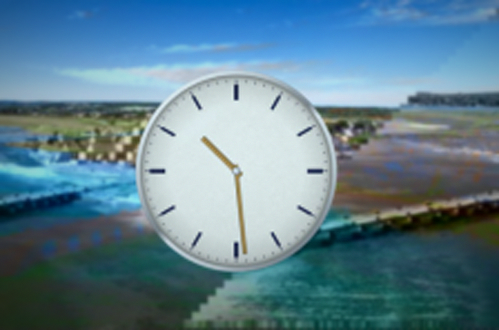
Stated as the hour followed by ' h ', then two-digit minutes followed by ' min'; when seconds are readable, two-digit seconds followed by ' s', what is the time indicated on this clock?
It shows 10 h 29 min
